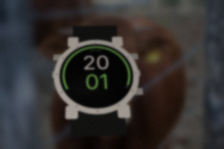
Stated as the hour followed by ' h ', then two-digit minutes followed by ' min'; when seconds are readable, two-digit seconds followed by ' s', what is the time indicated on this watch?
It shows 20 h 01 min
